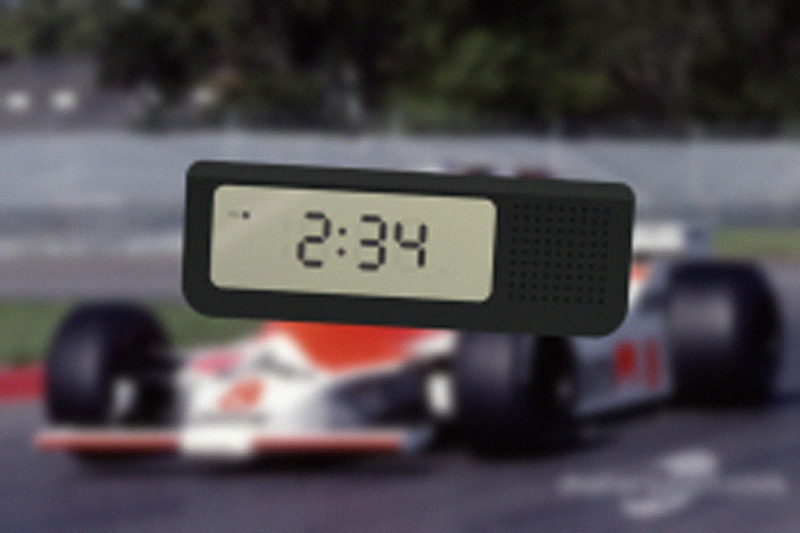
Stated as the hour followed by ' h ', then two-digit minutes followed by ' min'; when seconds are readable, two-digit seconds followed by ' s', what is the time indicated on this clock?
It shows 2 h 34 min
